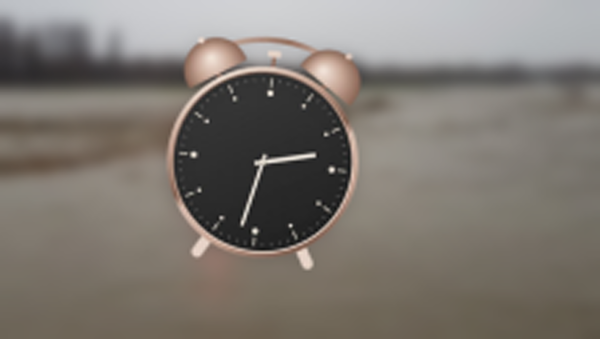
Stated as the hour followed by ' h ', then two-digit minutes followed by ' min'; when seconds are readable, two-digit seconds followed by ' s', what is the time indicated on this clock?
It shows 2 h 32 min
